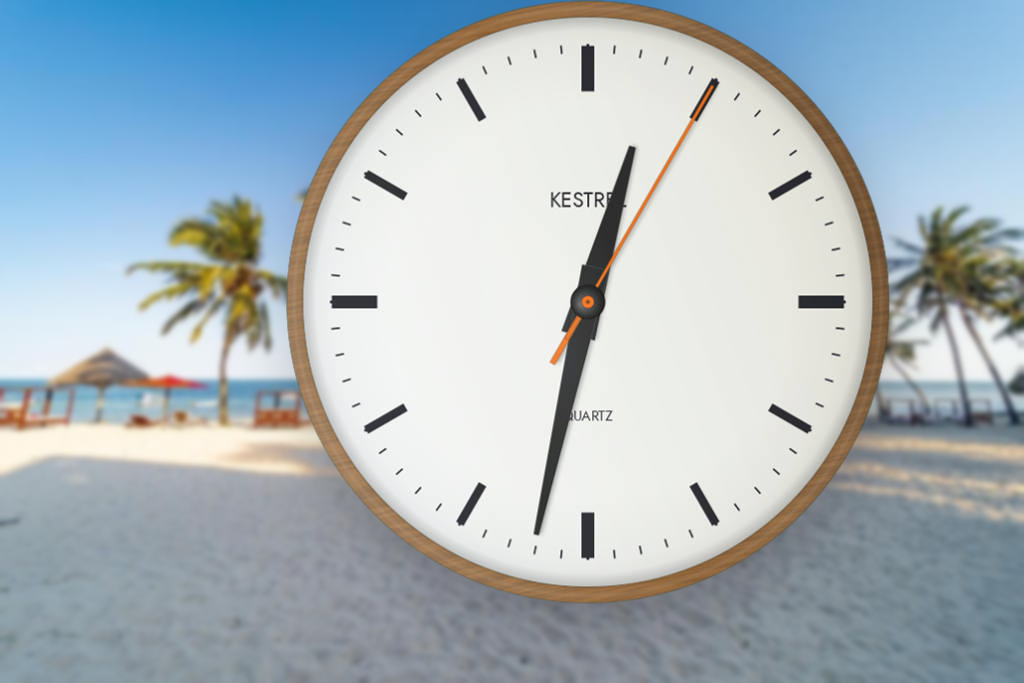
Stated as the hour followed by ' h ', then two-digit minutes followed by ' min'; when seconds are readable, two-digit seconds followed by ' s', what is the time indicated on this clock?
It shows 12 h 32 min 05 s
